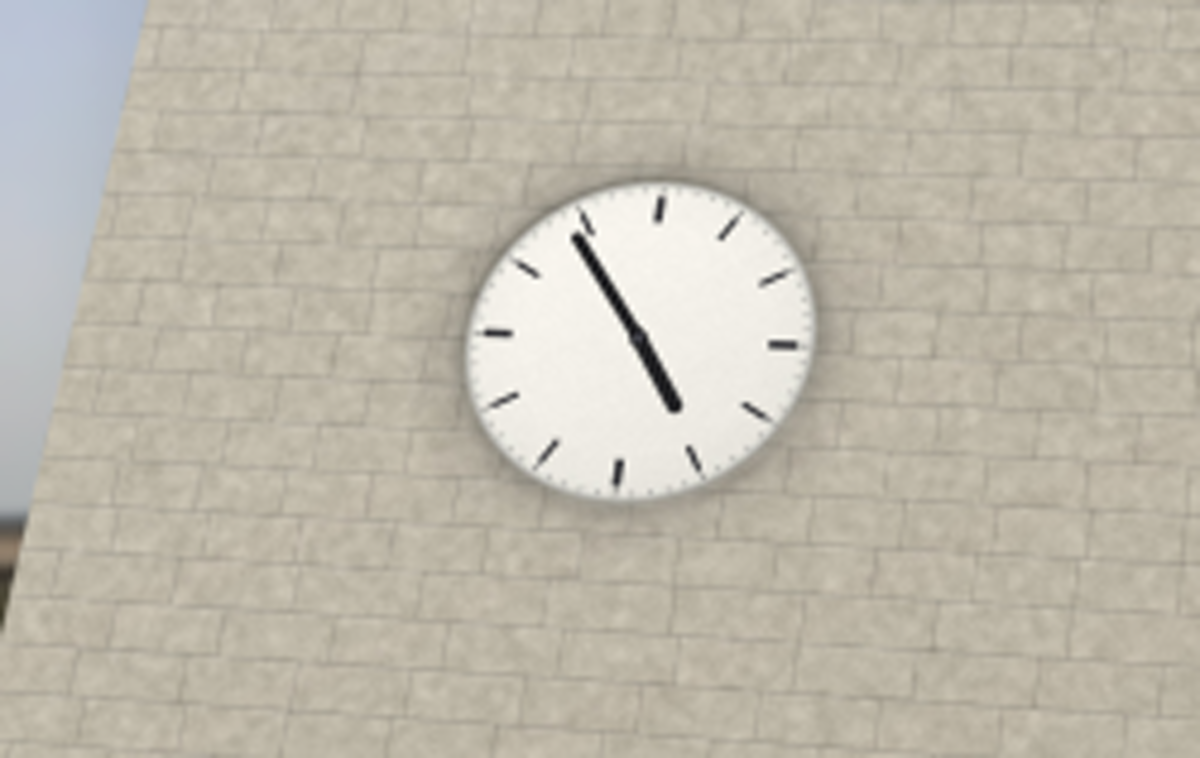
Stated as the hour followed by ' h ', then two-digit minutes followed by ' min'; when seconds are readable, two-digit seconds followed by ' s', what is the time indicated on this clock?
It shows 4 h 54 min
